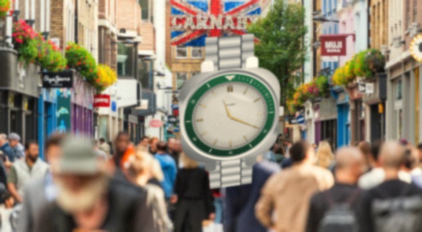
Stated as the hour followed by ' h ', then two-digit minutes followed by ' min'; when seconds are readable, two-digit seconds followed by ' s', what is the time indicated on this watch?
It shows 11 h 20 min
